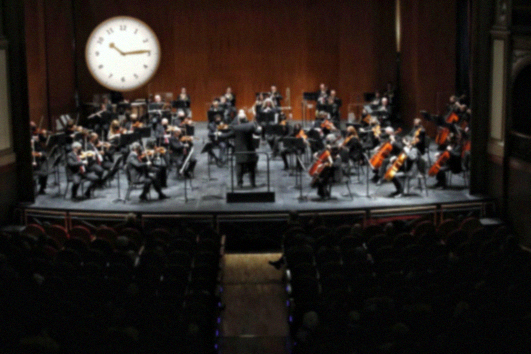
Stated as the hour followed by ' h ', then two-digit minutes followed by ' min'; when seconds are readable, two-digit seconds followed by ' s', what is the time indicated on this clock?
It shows 10 h 14 min
